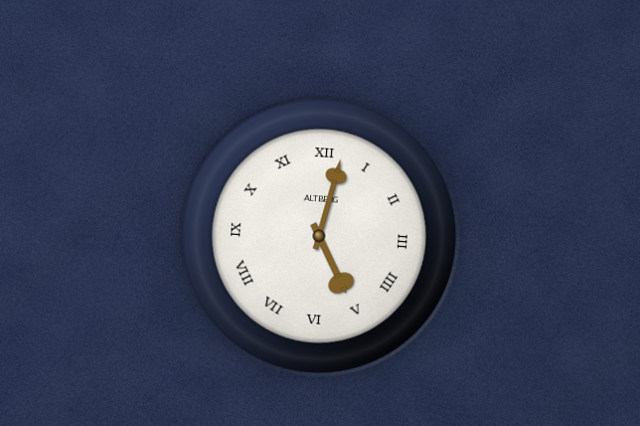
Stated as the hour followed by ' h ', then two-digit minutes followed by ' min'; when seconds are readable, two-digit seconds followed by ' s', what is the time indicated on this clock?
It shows 5 h 02 min
